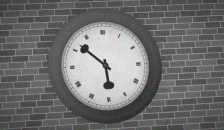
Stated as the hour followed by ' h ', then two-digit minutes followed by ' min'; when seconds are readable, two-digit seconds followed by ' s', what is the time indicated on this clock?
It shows 5 h 52 min
